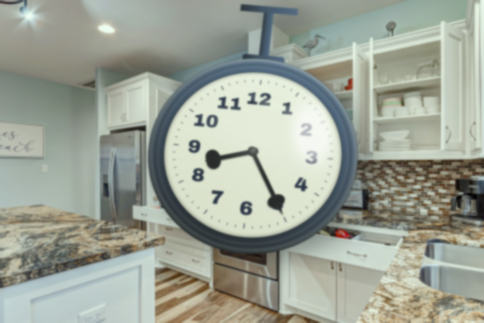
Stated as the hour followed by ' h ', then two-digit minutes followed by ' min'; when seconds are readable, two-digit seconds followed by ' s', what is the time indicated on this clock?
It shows 8 h 25 min
